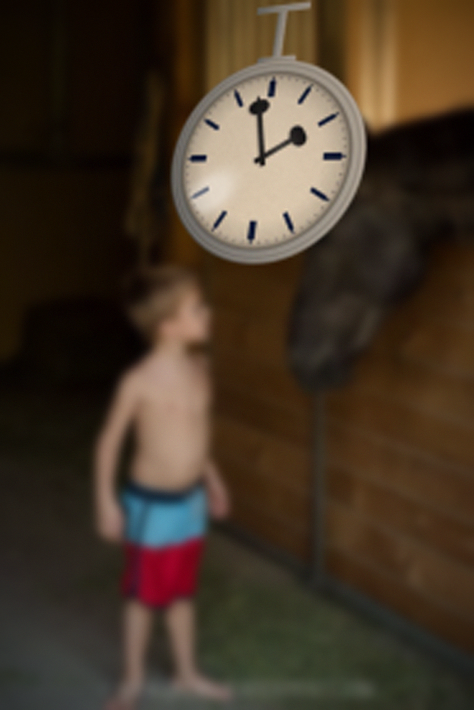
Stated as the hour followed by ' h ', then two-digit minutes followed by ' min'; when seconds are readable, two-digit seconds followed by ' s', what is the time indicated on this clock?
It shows 1 h 58 min
